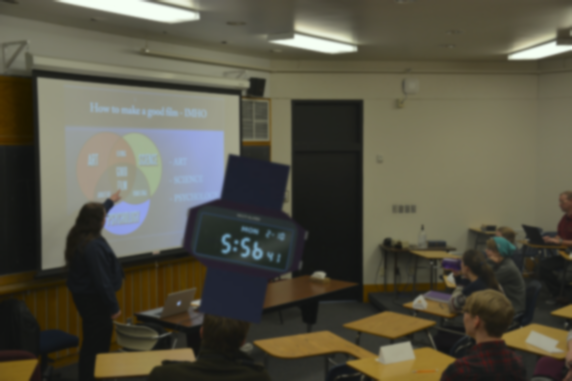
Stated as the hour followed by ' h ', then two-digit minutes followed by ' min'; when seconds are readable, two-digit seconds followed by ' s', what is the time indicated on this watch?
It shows 5 h 56 min
